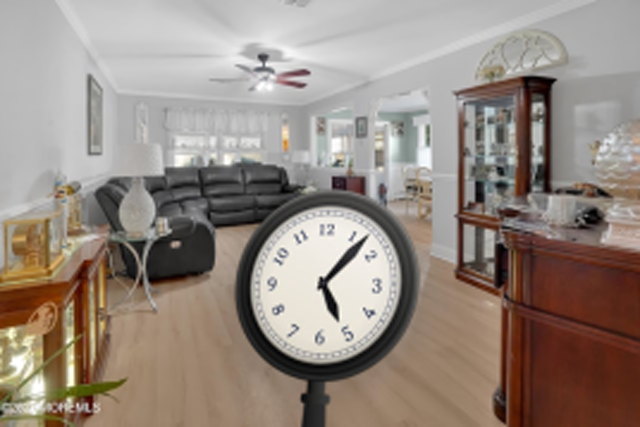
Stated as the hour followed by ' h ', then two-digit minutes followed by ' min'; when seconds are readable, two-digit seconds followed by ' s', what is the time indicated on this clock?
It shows 5 h 07 min
